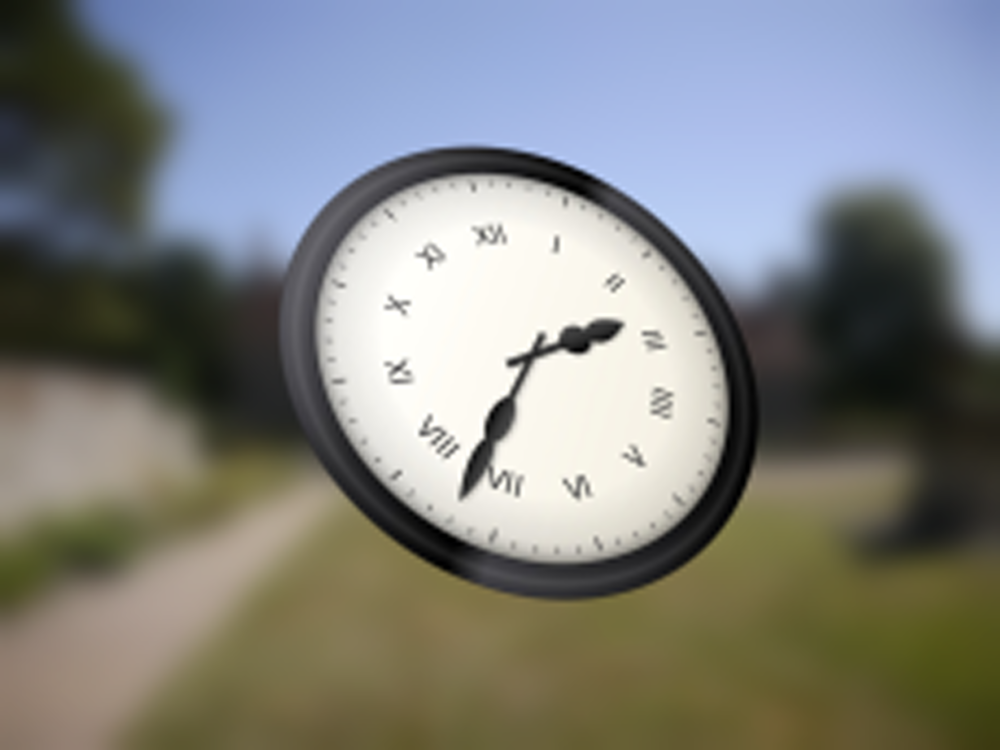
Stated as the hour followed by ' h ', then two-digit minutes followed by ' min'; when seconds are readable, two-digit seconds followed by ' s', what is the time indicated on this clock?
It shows 2 h 37 min
